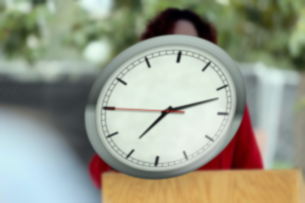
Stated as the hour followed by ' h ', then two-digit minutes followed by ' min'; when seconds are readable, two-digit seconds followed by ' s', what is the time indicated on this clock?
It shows 7 h 11 min 45 s
